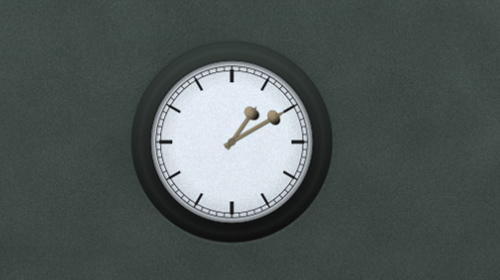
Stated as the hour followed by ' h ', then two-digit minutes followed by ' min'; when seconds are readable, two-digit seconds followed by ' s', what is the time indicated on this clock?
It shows 1 h 10 min
